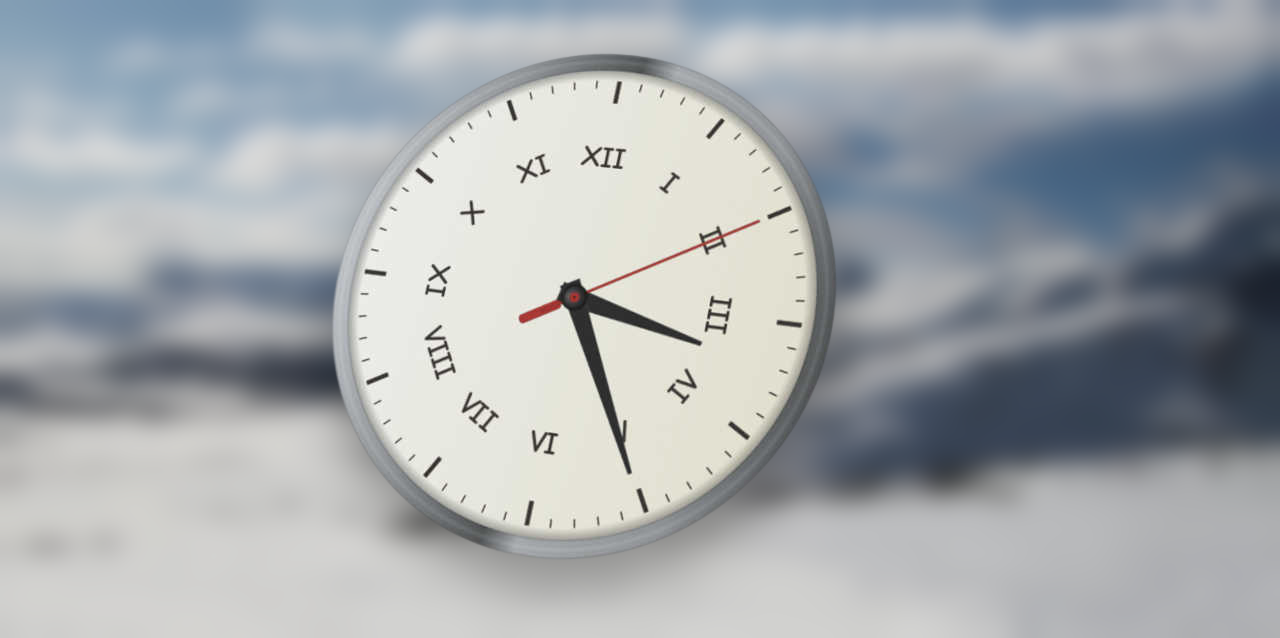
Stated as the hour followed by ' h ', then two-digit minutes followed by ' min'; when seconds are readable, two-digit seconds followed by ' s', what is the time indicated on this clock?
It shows 3 h 25 min 10 s
